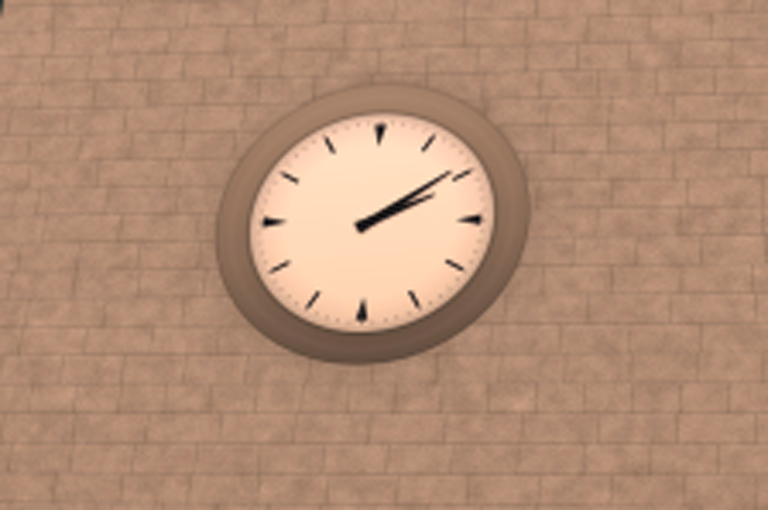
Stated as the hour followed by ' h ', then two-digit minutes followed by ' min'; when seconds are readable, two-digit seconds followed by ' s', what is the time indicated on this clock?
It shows 2 h 09 min
